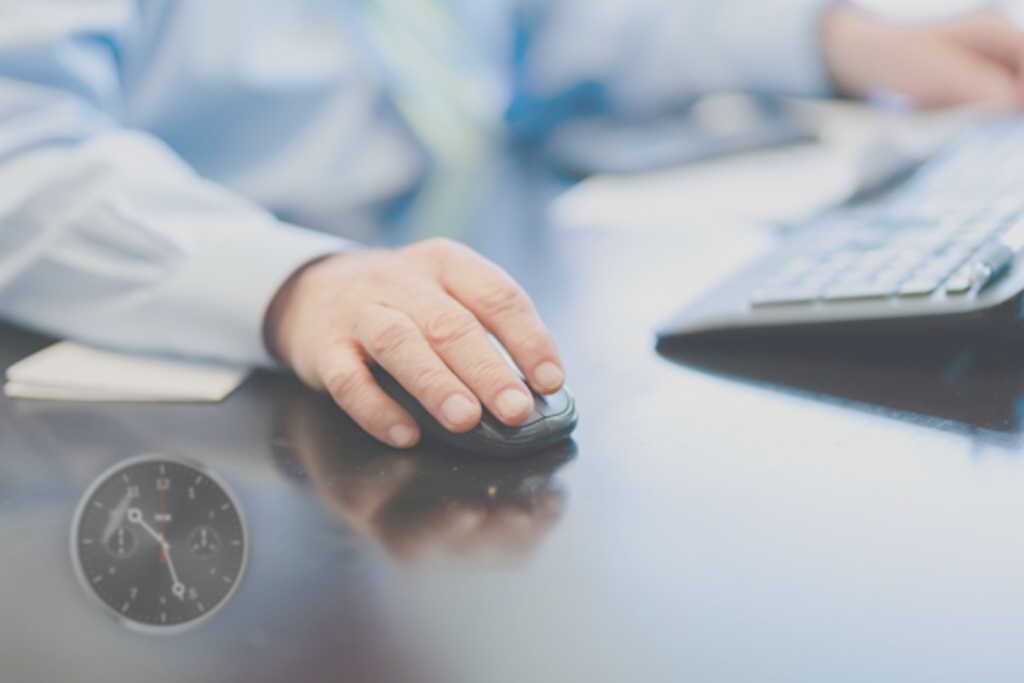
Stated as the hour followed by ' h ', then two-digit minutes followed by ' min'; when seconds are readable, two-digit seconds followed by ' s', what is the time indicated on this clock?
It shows 10 h 27 min
